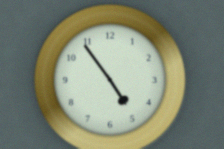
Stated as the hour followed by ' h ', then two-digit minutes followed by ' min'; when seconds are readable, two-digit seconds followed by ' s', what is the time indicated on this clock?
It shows 4 h 54 min
